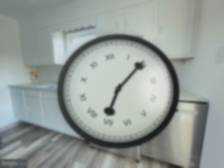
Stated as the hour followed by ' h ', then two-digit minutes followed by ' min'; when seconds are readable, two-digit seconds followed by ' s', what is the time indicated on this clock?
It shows 7 h 09 min
